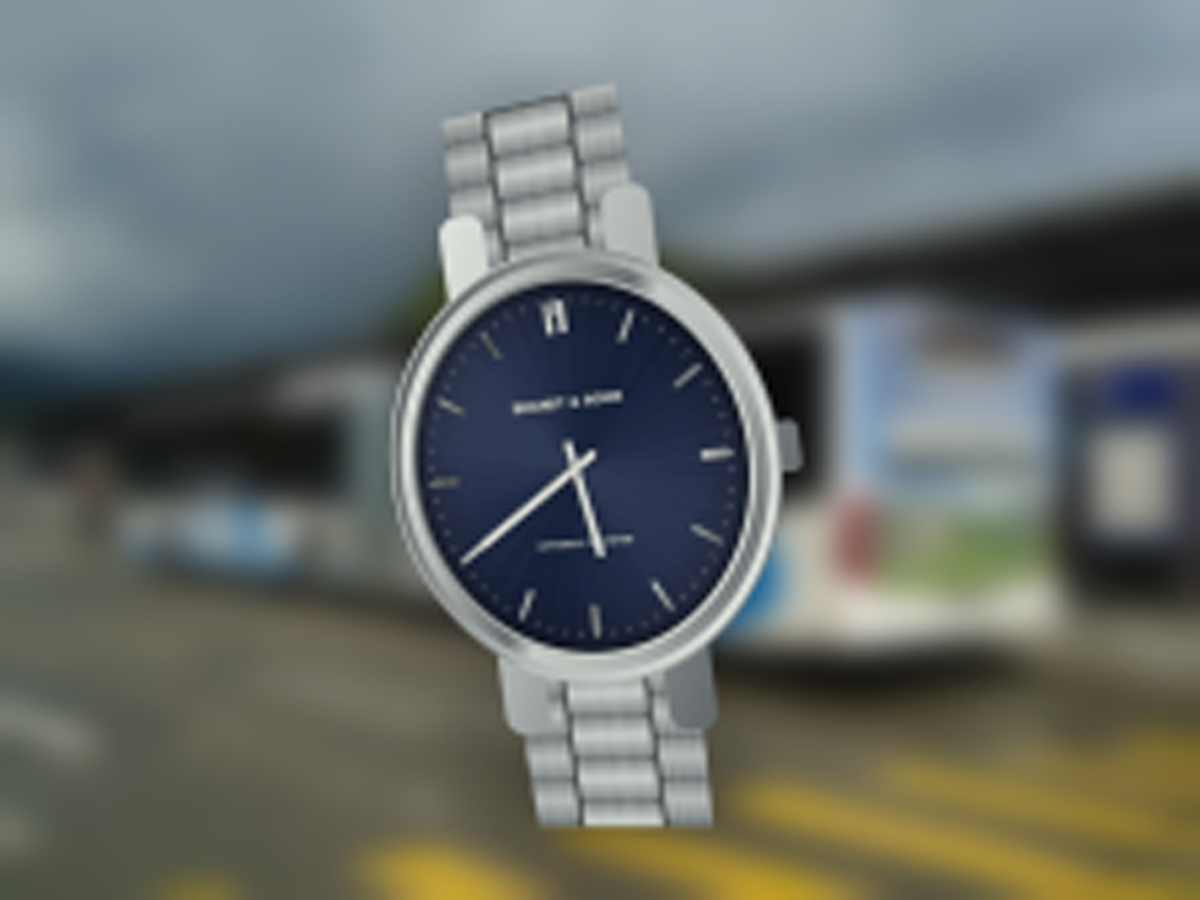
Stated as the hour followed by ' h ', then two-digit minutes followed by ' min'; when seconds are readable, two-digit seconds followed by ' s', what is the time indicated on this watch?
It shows 5 h 40 min
